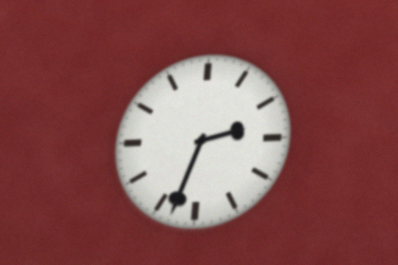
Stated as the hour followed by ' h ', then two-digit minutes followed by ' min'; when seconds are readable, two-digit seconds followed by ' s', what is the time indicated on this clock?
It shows 2 h 33 min
